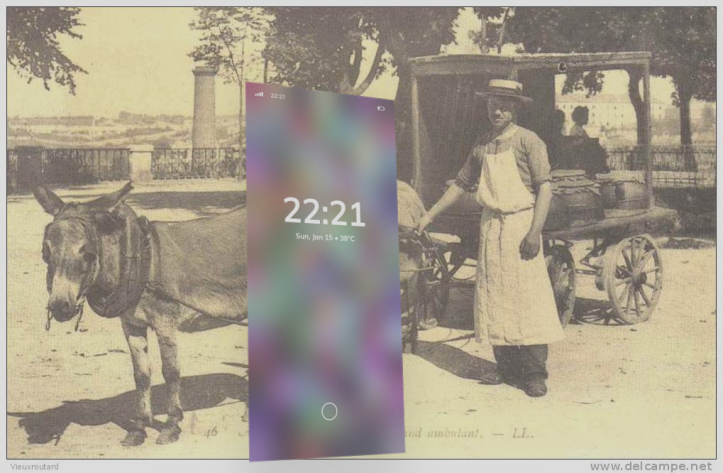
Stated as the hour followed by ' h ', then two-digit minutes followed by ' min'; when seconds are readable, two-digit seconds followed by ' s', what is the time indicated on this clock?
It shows 22 h 21 min
